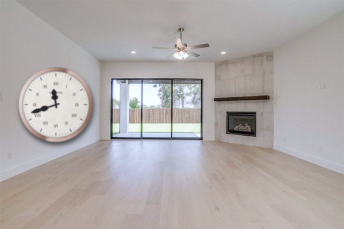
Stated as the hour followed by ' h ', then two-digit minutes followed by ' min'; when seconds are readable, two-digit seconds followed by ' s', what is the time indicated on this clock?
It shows 11 h 42 min
